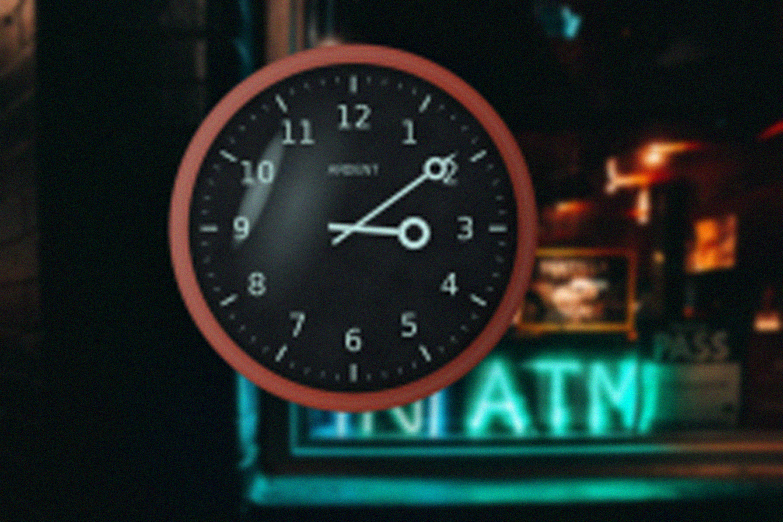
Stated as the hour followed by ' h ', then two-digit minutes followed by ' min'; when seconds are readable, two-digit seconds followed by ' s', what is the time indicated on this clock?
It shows 3 h 09 min
